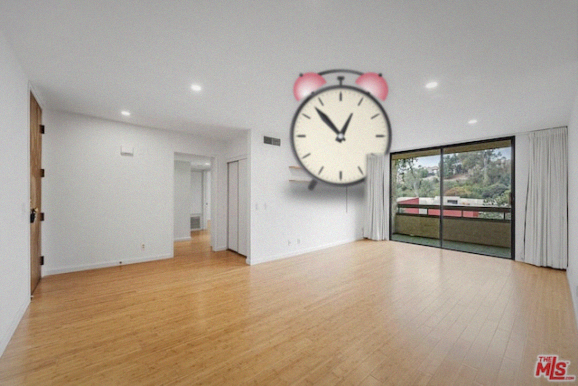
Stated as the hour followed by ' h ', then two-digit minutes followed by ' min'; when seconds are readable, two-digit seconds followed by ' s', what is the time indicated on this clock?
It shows 12 h 53 min
